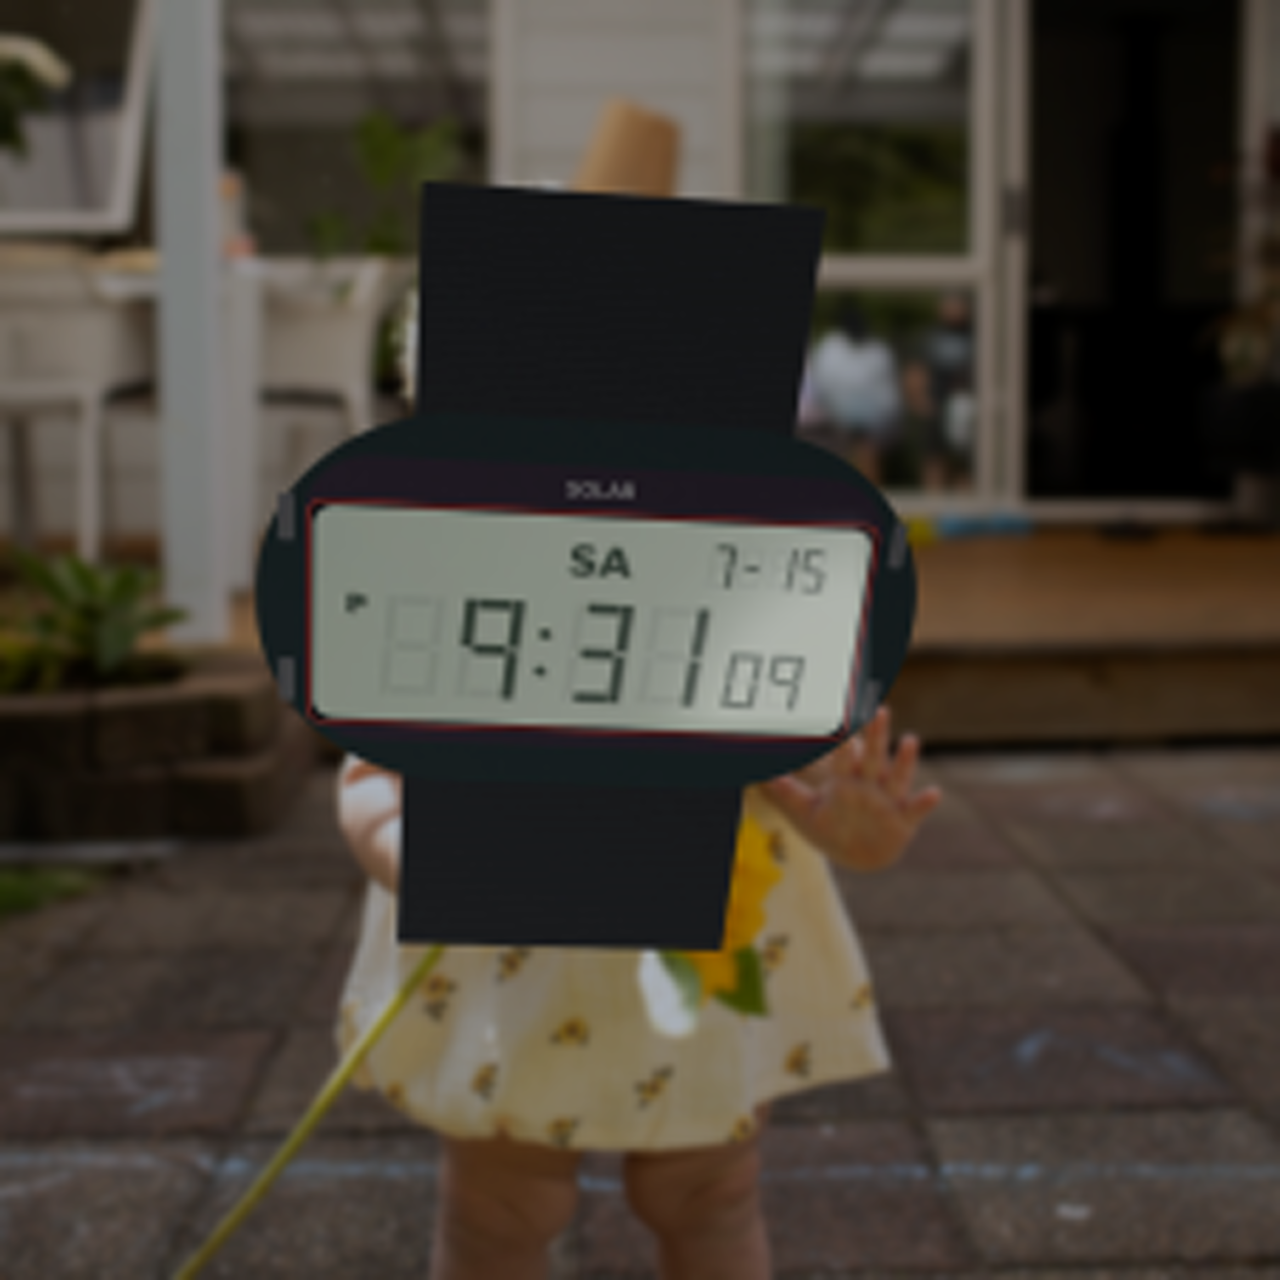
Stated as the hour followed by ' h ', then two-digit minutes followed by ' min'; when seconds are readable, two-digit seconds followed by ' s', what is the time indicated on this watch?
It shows 9 h 31 min 09 s
